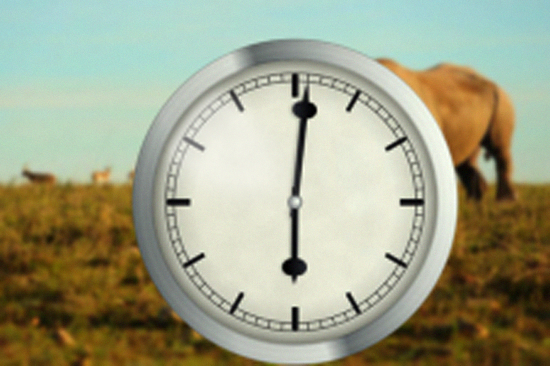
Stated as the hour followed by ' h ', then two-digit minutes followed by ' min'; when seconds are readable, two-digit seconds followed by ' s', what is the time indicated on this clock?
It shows 6 h 01 min
